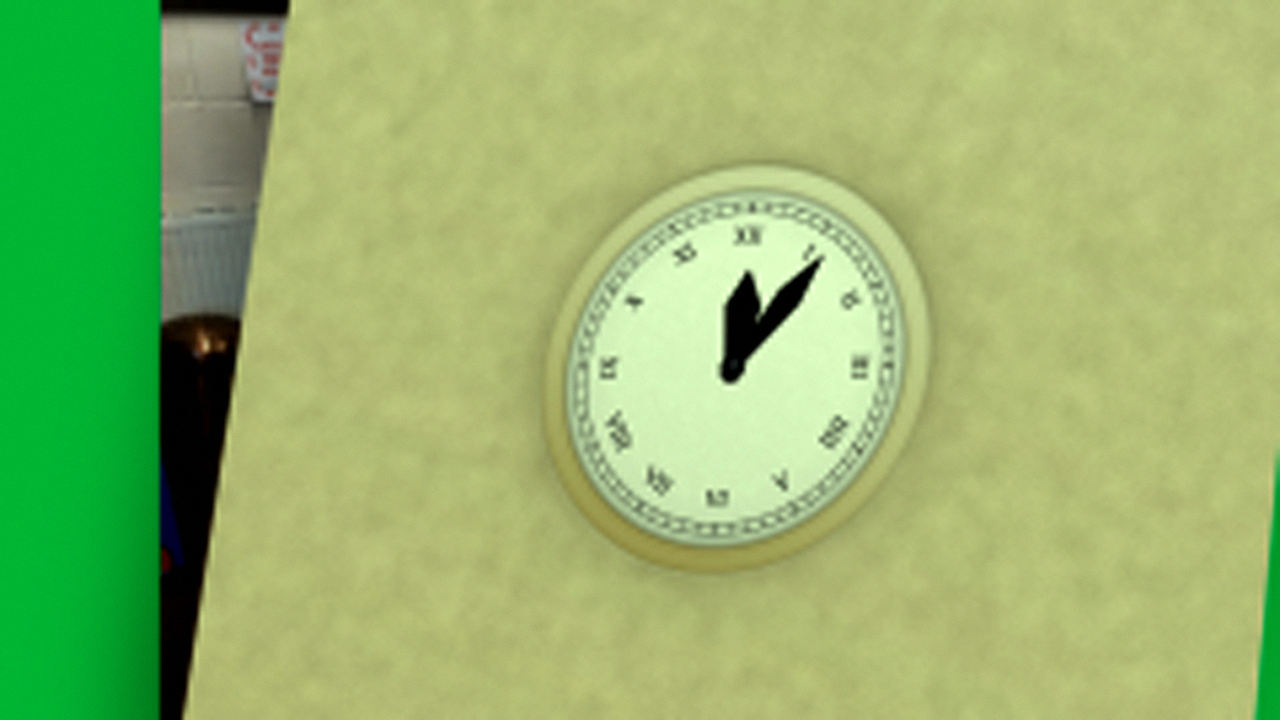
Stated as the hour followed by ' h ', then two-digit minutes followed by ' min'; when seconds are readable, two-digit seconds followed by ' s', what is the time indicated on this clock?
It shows 12 h 06 min
